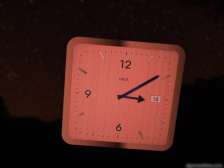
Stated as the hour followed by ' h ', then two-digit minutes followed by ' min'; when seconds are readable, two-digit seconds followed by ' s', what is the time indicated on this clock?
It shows 3 h 09 min
